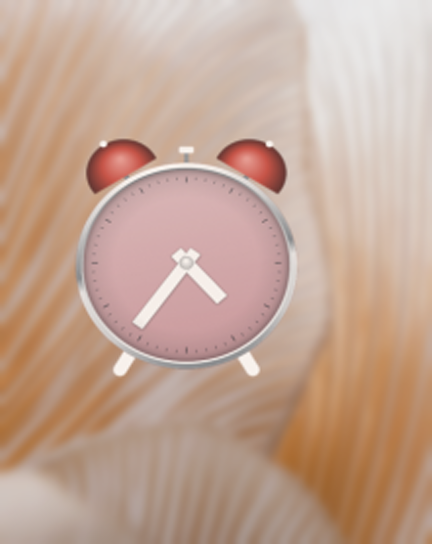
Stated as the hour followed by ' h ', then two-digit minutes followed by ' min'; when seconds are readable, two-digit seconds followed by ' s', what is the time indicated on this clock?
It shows 4 h 36 min
